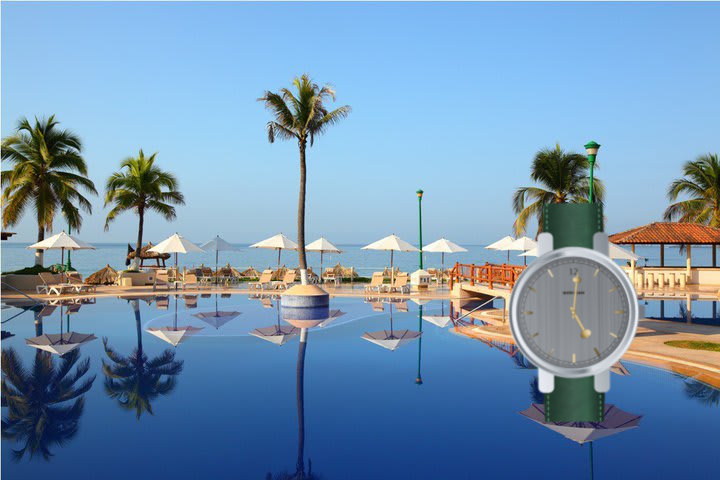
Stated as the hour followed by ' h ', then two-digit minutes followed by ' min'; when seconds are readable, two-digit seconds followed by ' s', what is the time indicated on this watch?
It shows 5 h 01 min
